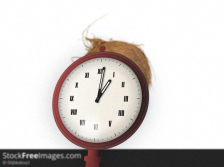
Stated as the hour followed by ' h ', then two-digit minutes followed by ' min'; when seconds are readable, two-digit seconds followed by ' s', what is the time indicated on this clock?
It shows 1 h 01 min
